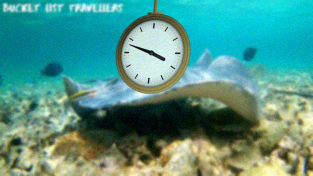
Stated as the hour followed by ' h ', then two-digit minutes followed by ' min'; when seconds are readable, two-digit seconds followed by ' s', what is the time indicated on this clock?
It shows 3 h 48 min
